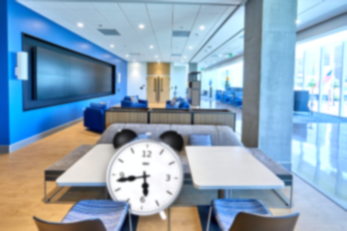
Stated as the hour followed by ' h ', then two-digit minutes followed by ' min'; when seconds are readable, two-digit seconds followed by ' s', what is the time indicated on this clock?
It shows 5 h 43 min
